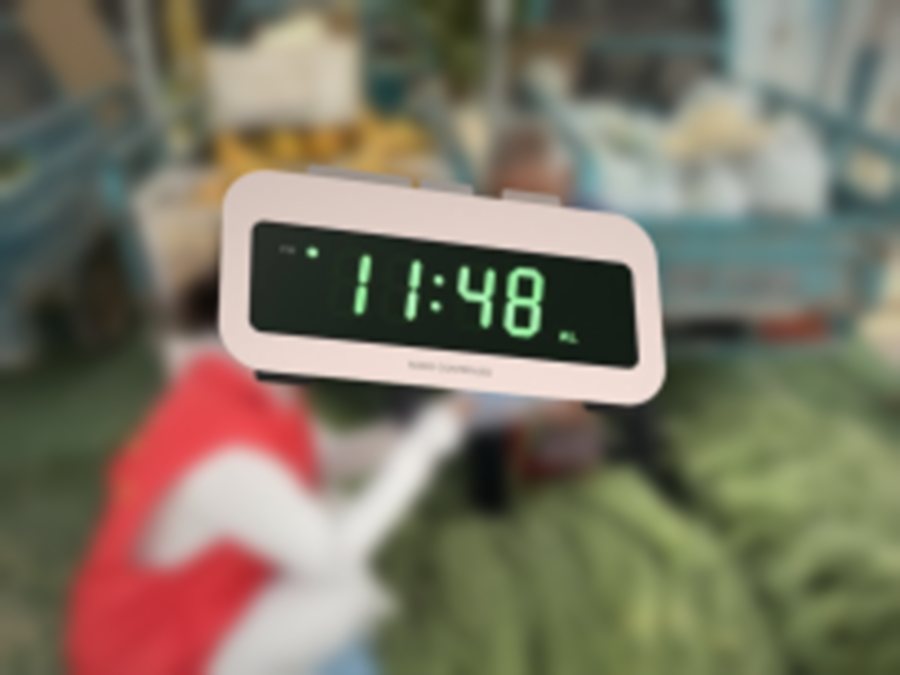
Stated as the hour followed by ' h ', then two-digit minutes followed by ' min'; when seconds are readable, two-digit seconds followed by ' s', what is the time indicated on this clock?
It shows 11 h 48 min
